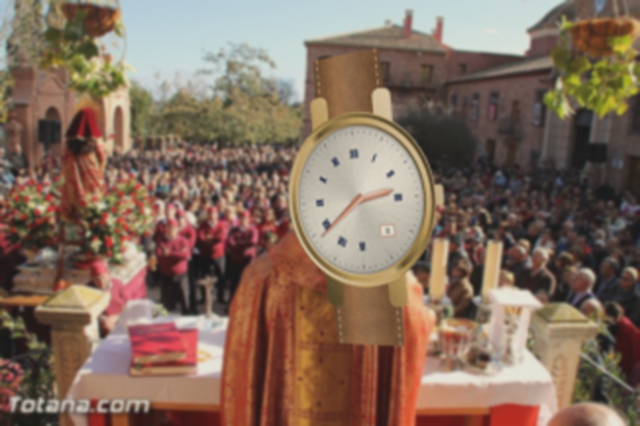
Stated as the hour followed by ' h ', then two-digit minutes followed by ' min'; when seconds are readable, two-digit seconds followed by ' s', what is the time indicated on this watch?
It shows 2 h 39 min
